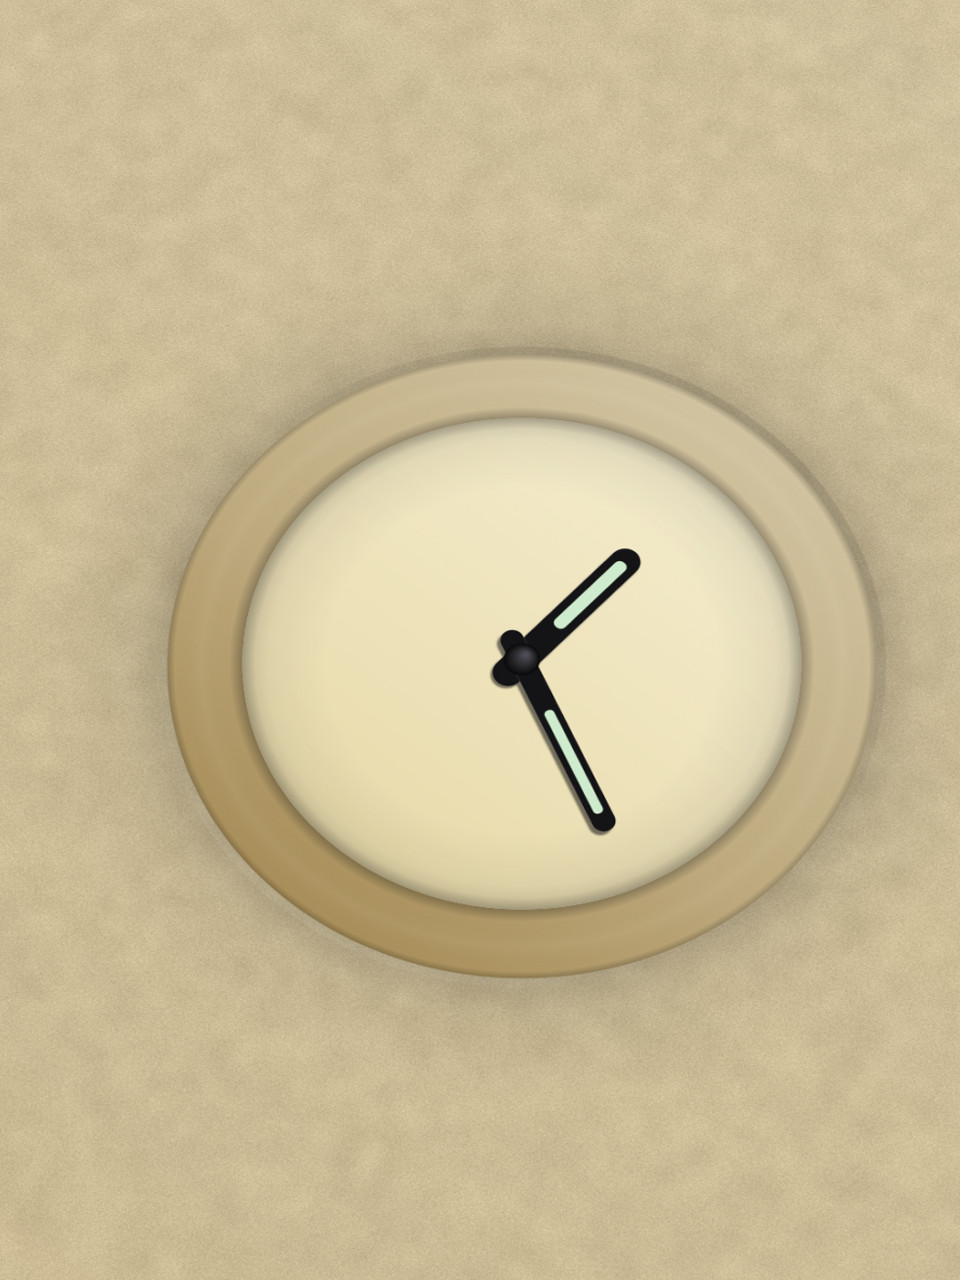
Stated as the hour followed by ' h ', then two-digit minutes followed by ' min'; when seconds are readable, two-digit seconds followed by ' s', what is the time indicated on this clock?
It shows 1 h 26 min
